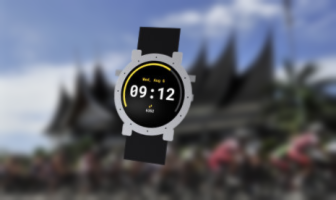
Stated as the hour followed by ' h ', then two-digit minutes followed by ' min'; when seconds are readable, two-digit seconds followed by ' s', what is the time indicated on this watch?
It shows 9 h 12 min
